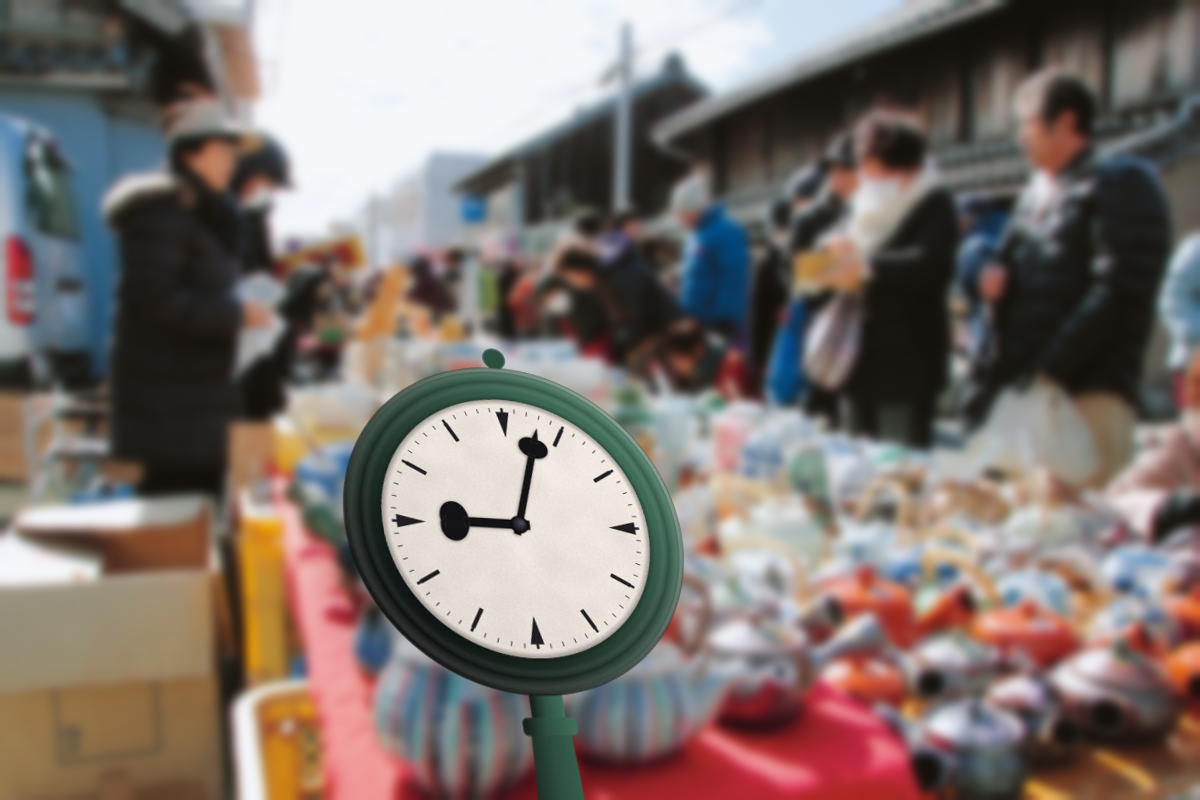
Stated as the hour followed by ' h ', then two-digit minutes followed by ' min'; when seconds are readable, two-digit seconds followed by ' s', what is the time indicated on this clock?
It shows 9 h 03 min
